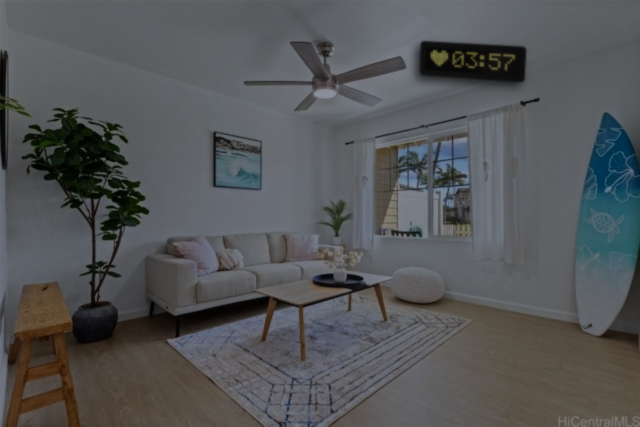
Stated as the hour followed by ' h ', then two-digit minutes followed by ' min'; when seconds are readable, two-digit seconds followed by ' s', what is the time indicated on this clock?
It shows 3 h 57 min
